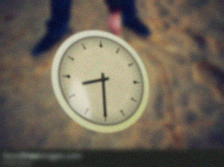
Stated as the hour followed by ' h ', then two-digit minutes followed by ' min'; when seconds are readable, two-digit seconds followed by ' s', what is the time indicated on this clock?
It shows 8 h 30 min
